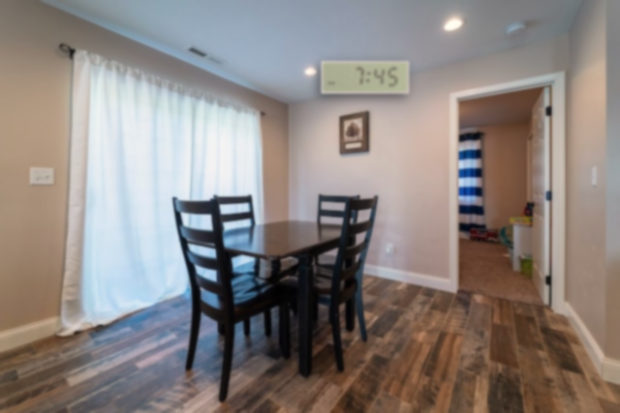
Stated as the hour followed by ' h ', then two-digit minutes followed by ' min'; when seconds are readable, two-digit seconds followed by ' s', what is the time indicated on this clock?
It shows 7 h 45 min
